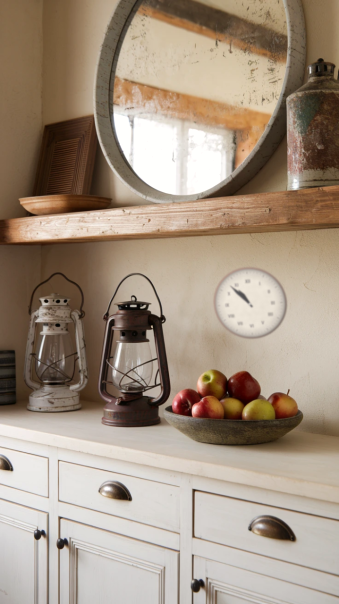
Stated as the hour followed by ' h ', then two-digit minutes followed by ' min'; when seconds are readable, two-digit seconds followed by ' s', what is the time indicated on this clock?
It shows 10 h 53 min
